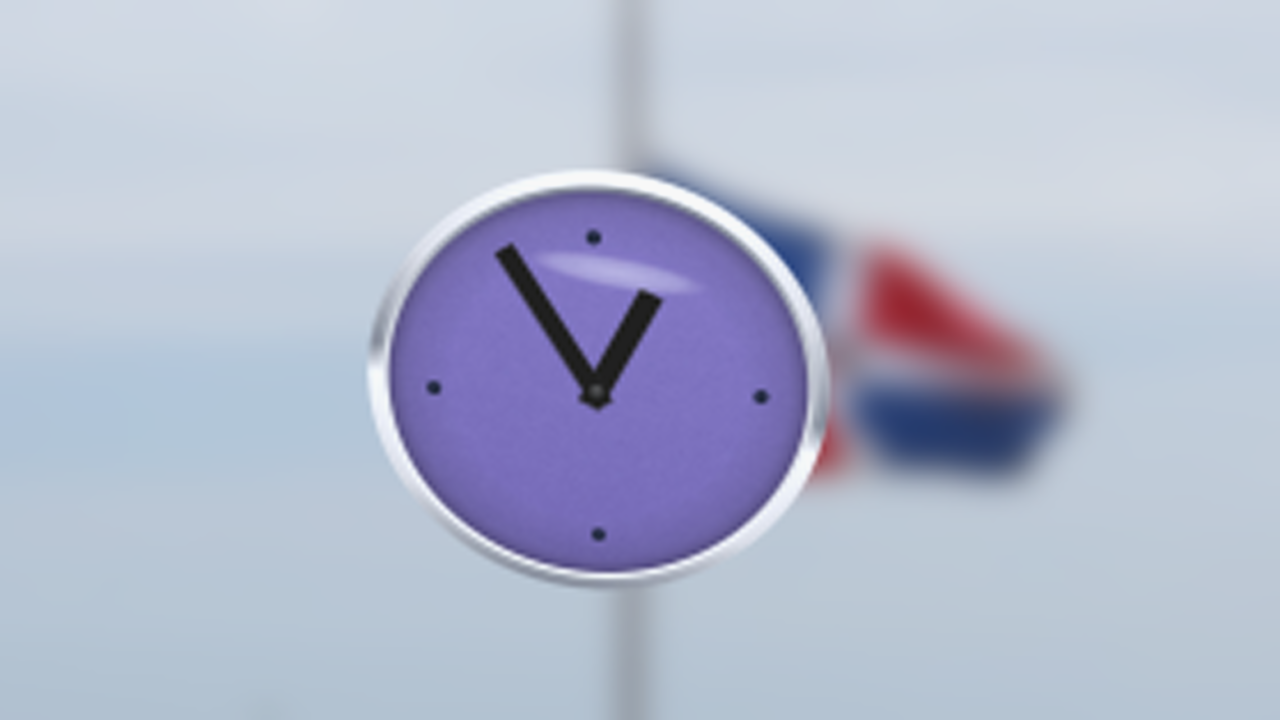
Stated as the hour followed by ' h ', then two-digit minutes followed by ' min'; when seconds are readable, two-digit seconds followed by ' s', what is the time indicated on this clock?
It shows 12 h 55 min
